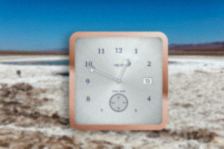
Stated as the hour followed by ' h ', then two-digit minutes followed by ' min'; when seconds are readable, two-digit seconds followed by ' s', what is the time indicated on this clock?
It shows 12 h 49 min
